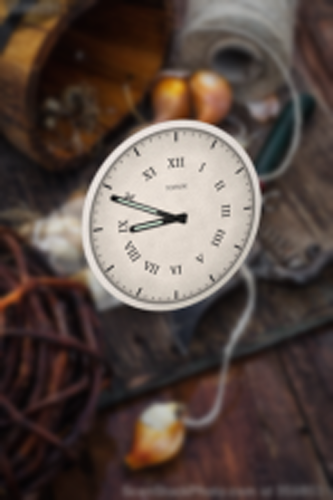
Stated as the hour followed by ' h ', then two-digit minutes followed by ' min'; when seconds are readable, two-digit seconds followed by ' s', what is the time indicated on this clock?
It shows 8 h 49 min
